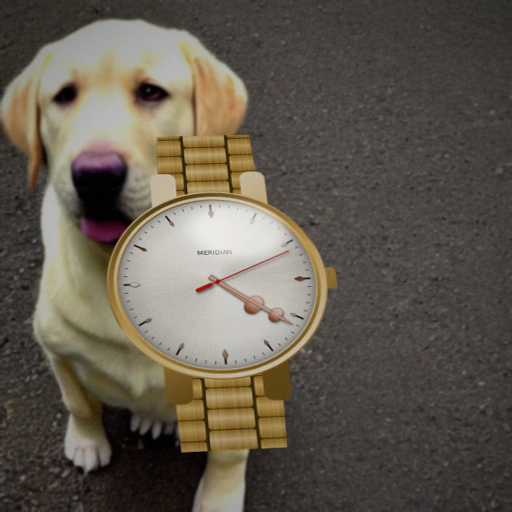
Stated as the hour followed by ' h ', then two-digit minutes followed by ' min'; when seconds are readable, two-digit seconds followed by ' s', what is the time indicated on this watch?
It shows 4 h 21 min 11 s
